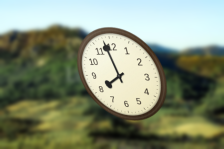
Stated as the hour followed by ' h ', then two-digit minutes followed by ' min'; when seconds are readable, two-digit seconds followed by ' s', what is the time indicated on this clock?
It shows 7 h 58 min
